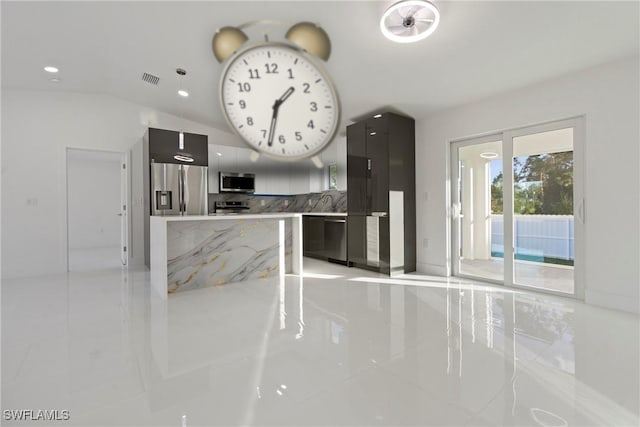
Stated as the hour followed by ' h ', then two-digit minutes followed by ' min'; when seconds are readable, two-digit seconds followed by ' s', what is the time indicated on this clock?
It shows 1 h 33 min
